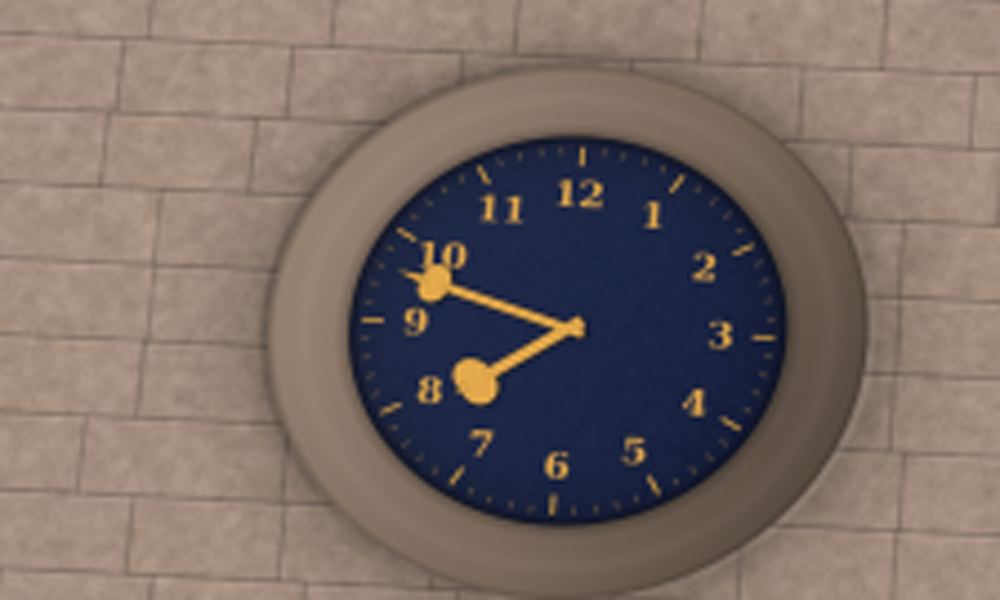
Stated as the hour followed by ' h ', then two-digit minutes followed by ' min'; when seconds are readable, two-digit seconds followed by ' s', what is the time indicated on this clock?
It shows 7 h 48 min
